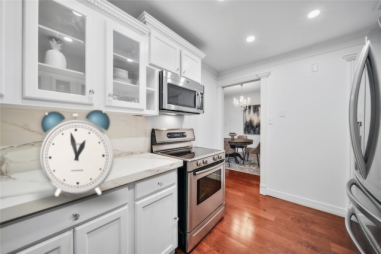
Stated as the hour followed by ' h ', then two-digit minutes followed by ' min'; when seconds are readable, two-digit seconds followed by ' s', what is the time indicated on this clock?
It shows 12 h 58 min
